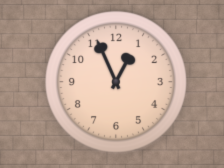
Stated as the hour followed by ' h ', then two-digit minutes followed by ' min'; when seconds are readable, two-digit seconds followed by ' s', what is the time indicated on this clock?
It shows 12 h 56 min
